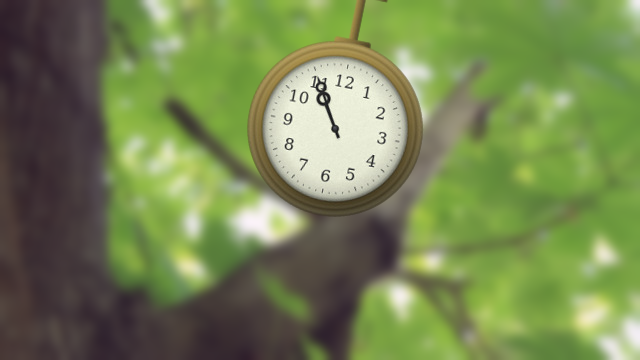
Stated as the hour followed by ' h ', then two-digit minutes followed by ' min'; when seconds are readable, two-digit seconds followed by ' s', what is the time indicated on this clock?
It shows 10 h 55 min
